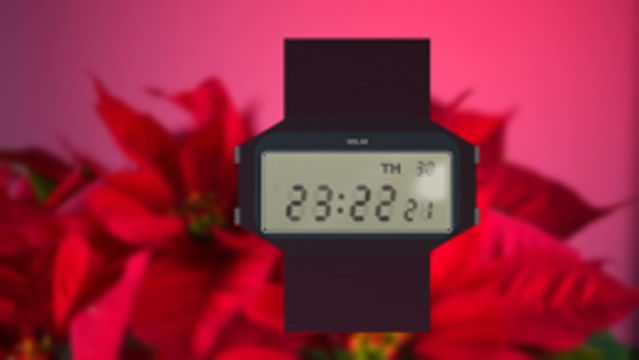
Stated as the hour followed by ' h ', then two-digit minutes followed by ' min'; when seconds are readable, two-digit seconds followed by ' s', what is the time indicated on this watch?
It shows 23 h 22 min 21 s
